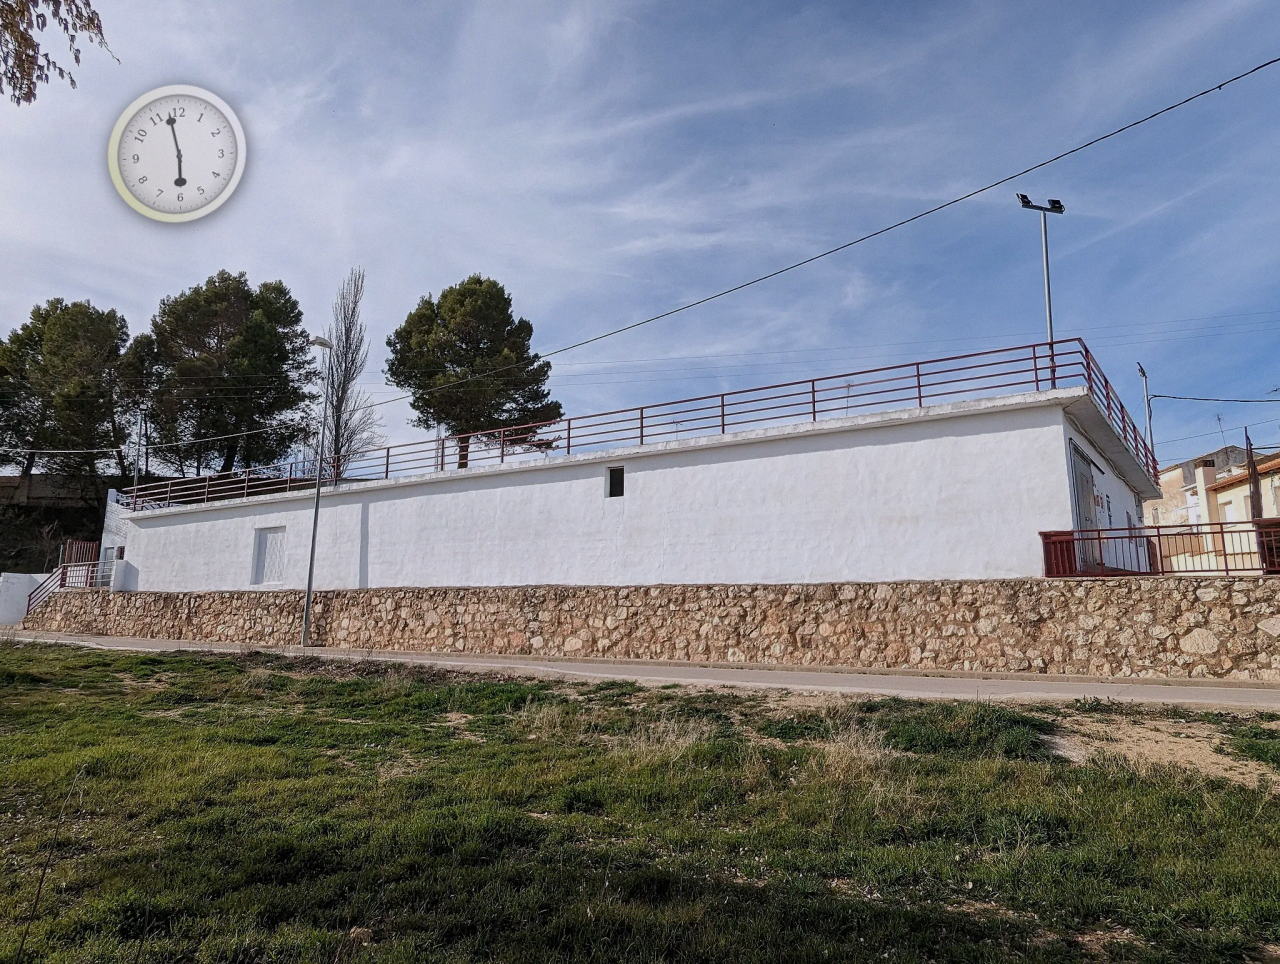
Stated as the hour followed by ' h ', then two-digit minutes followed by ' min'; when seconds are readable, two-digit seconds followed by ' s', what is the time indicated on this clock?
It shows 5 h 58 min
